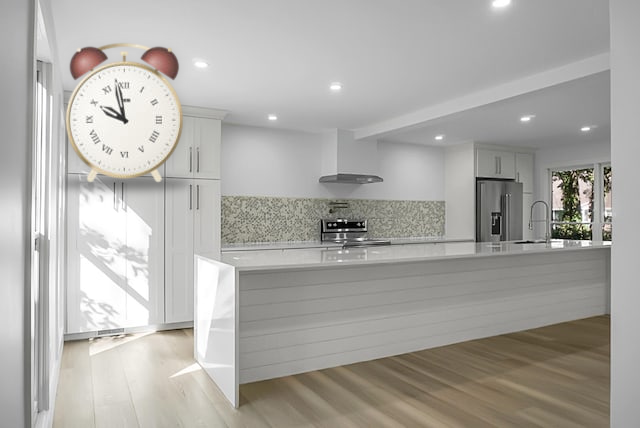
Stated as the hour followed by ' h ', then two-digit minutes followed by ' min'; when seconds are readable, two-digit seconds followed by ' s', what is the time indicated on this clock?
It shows 9 h 58 min
